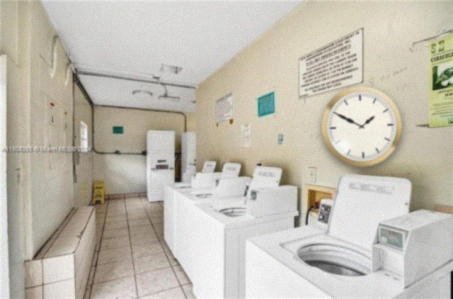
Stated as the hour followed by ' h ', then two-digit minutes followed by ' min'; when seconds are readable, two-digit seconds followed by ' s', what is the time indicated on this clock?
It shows 1 h 50 min
